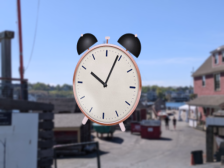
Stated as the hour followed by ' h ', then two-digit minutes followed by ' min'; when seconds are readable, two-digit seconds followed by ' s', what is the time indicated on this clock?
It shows 10 h 04 min
